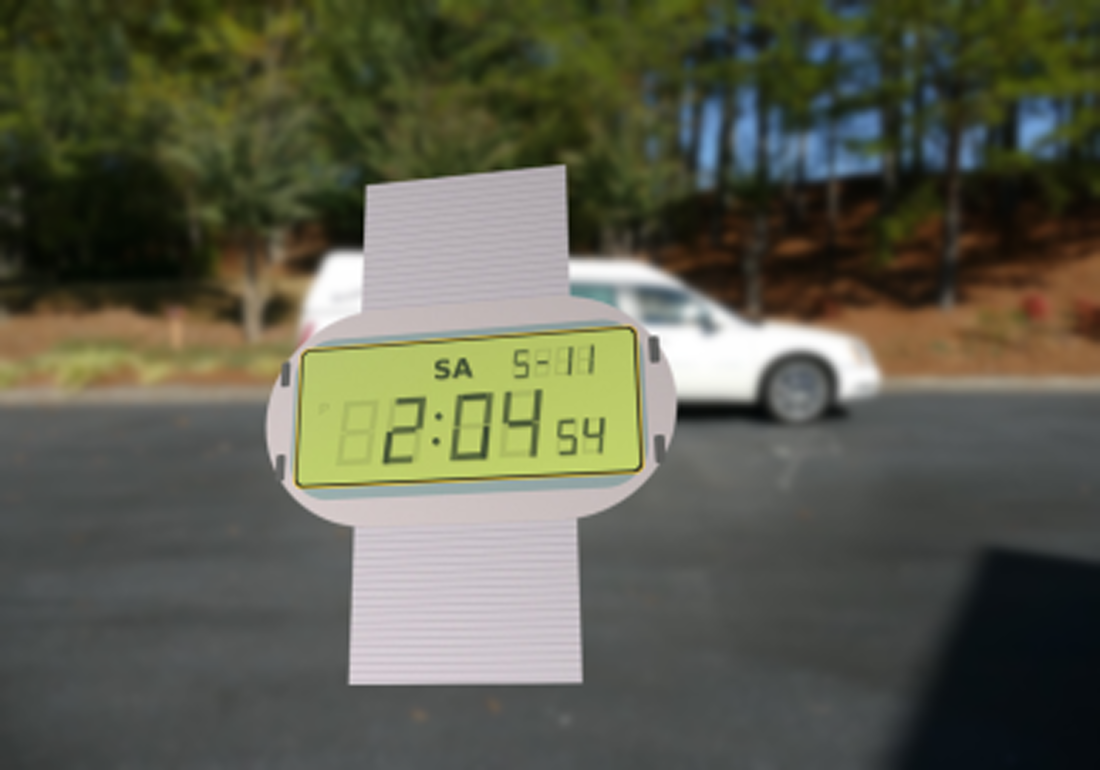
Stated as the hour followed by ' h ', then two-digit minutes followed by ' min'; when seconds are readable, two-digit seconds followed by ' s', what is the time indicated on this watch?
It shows 2 h 04 min 54 s
